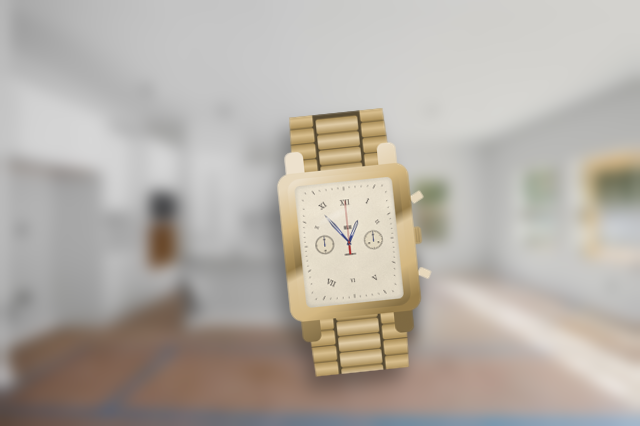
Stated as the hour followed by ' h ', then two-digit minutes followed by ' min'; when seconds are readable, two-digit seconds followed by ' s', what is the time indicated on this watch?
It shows 12 h 54 min
